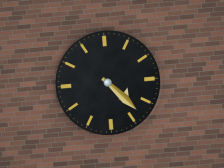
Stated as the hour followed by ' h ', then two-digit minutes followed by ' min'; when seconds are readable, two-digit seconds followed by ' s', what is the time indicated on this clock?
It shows 4 h 23 min
